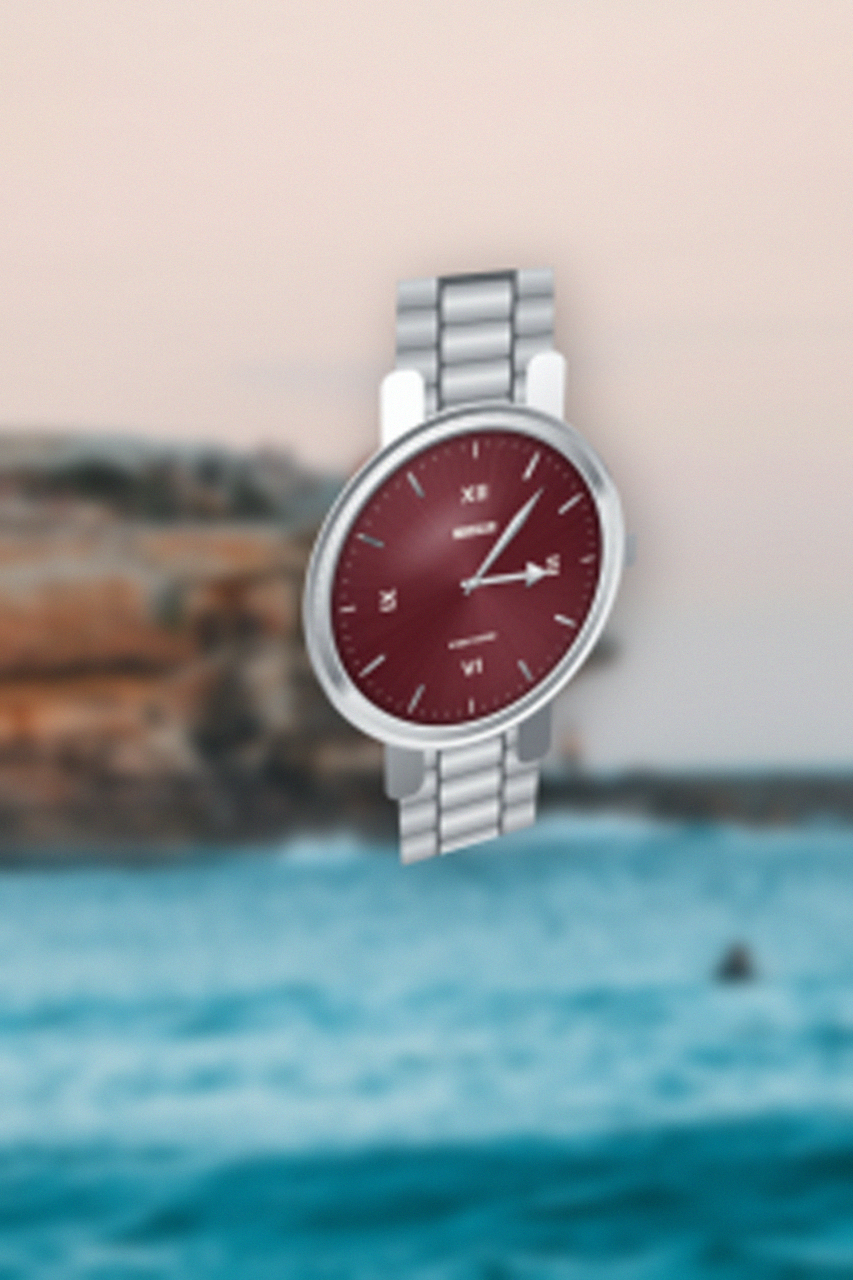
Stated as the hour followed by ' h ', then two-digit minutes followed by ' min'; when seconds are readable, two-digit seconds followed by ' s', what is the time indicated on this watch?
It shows 3 h 07 min
